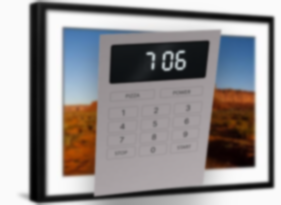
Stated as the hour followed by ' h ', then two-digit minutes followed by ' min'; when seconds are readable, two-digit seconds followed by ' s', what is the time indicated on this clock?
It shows 7 h 06 min
